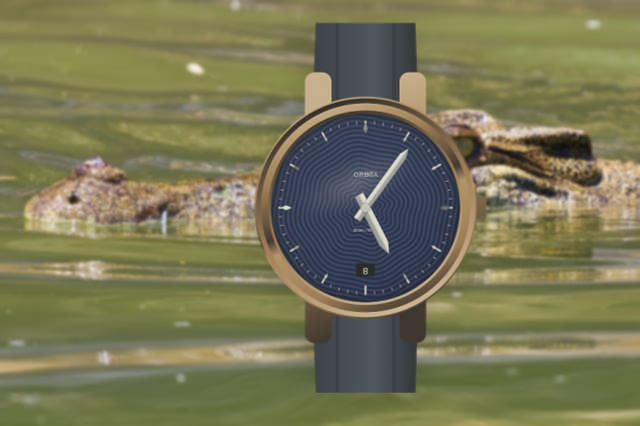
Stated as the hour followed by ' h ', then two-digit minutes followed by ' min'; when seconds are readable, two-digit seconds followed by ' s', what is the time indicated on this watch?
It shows 5 h 06 min
